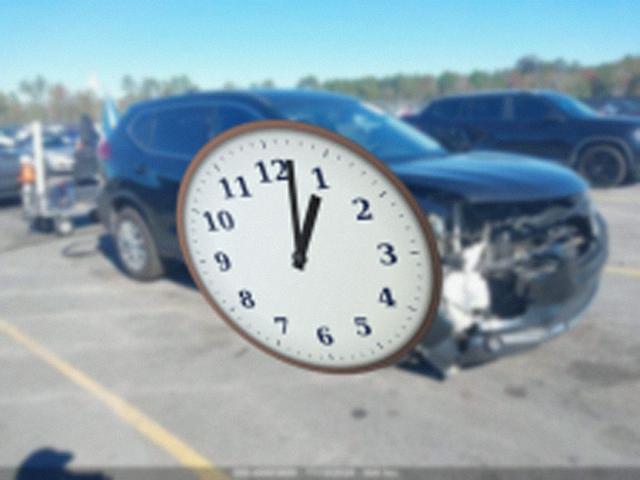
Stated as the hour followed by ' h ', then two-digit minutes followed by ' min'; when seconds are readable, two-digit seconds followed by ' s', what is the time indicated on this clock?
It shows 1 h 02 min
